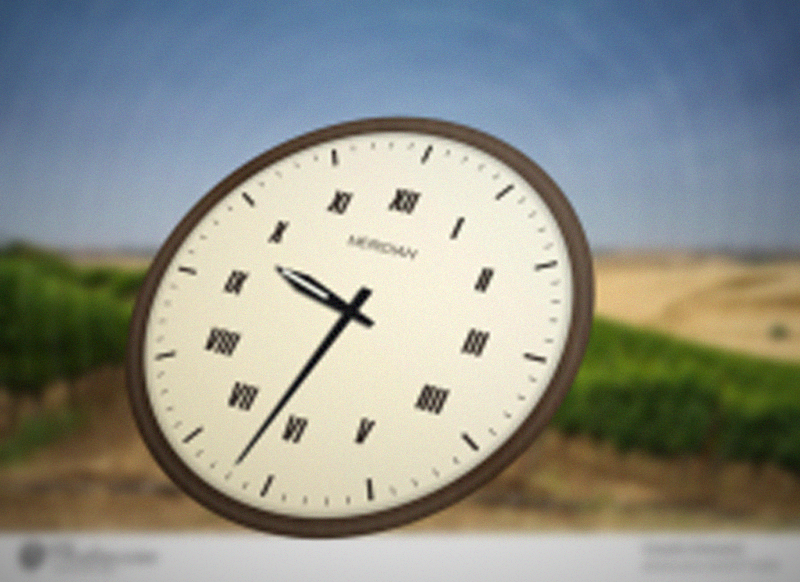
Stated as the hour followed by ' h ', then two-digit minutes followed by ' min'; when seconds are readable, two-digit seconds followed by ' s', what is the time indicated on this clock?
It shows 9 h 32 min
